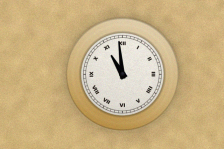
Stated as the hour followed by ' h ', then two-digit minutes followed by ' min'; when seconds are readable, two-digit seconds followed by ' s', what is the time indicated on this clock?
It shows 10 h 59 min
